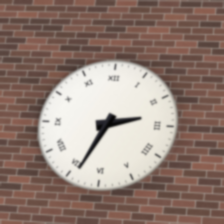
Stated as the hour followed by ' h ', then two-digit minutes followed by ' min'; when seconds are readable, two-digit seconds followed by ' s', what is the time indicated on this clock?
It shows 2 h 34 min
